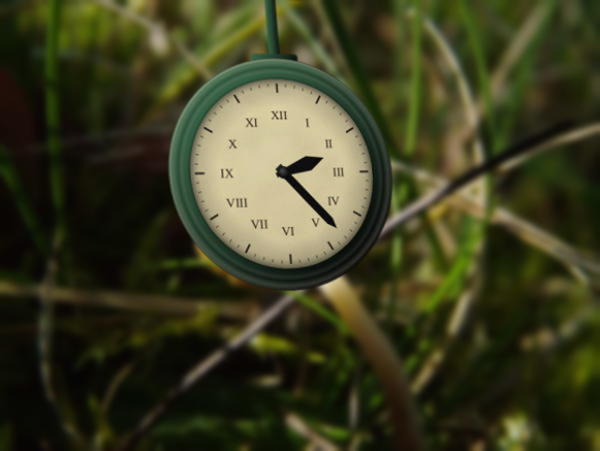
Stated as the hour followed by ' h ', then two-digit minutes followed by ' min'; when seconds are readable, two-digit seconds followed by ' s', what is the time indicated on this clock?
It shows 2 h 23 min
